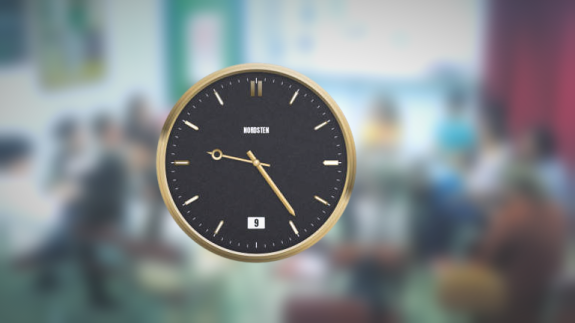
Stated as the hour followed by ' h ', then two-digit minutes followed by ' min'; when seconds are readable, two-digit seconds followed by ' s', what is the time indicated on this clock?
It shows 9 h 24 min
